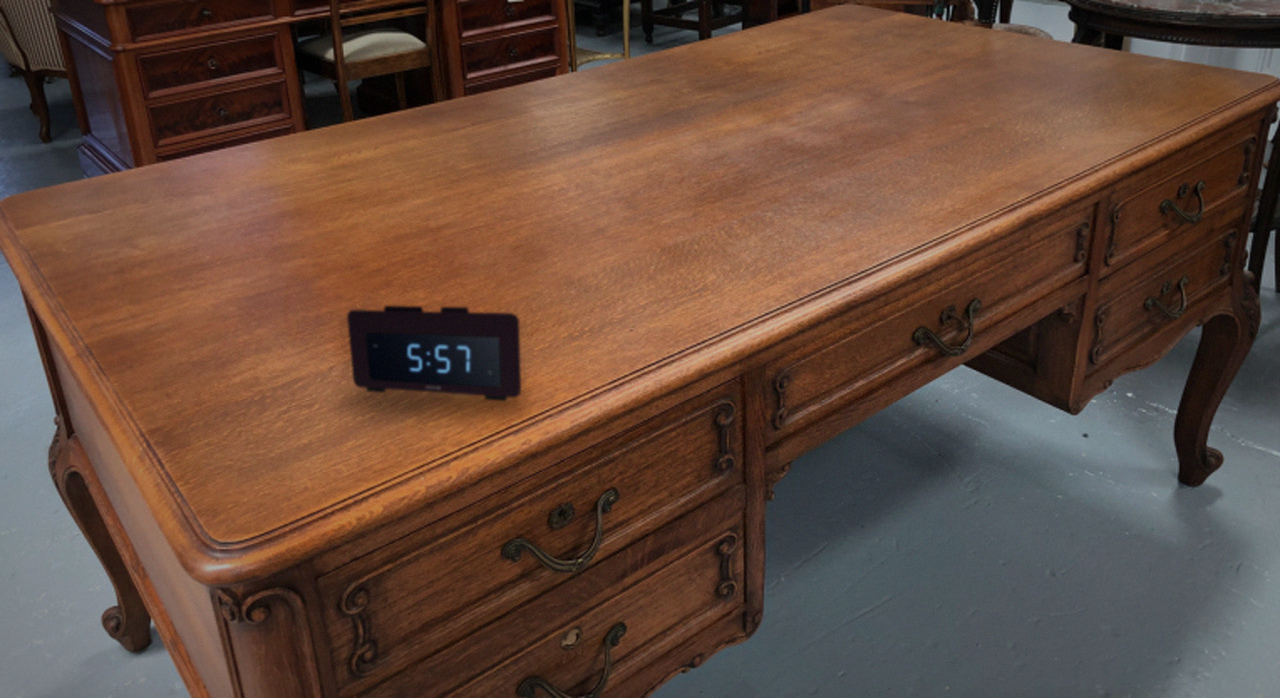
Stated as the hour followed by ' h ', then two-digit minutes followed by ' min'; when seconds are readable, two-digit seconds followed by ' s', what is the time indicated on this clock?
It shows 5 h 57 min
